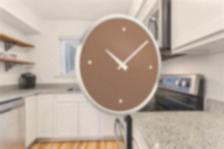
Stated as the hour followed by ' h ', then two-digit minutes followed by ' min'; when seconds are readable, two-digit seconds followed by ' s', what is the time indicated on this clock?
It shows 10 h 08 min
